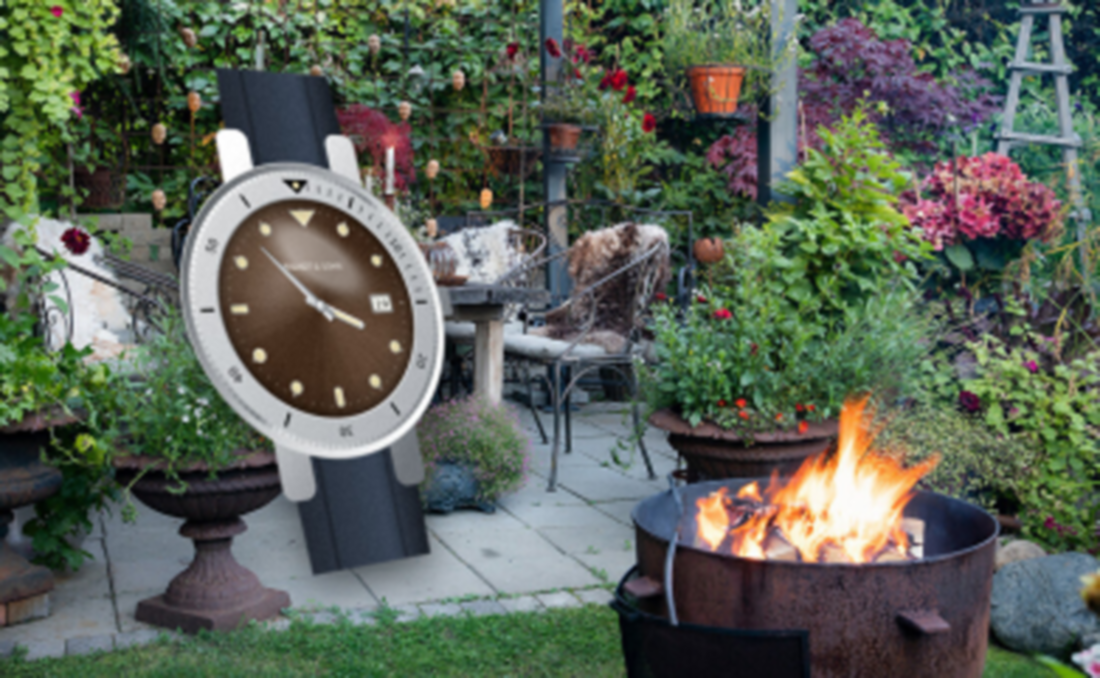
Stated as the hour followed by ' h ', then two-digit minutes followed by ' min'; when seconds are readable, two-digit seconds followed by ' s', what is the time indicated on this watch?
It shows 3 h 53 min
